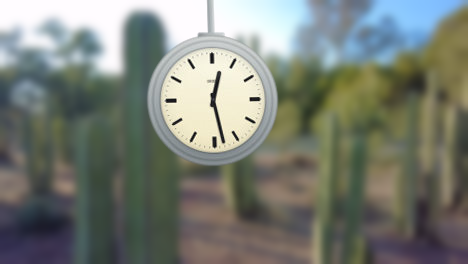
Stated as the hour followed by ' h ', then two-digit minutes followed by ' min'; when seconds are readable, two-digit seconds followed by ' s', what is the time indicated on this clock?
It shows 12 h 28 min
